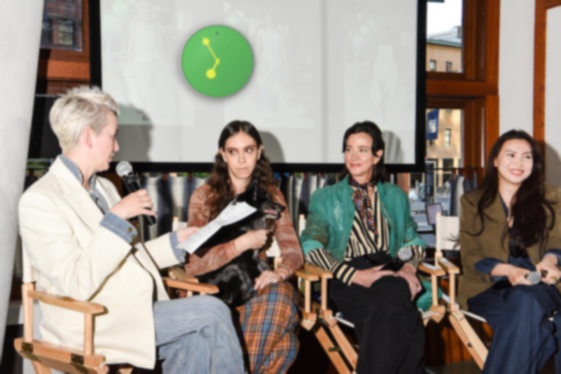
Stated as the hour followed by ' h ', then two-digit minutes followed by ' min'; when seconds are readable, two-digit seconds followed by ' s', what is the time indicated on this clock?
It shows 6 h 55 min
